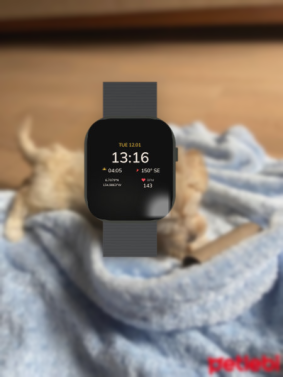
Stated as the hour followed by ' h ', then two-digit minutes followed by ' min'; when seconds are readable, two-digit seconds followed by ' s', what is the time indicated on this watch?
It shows 13 h 16 min
